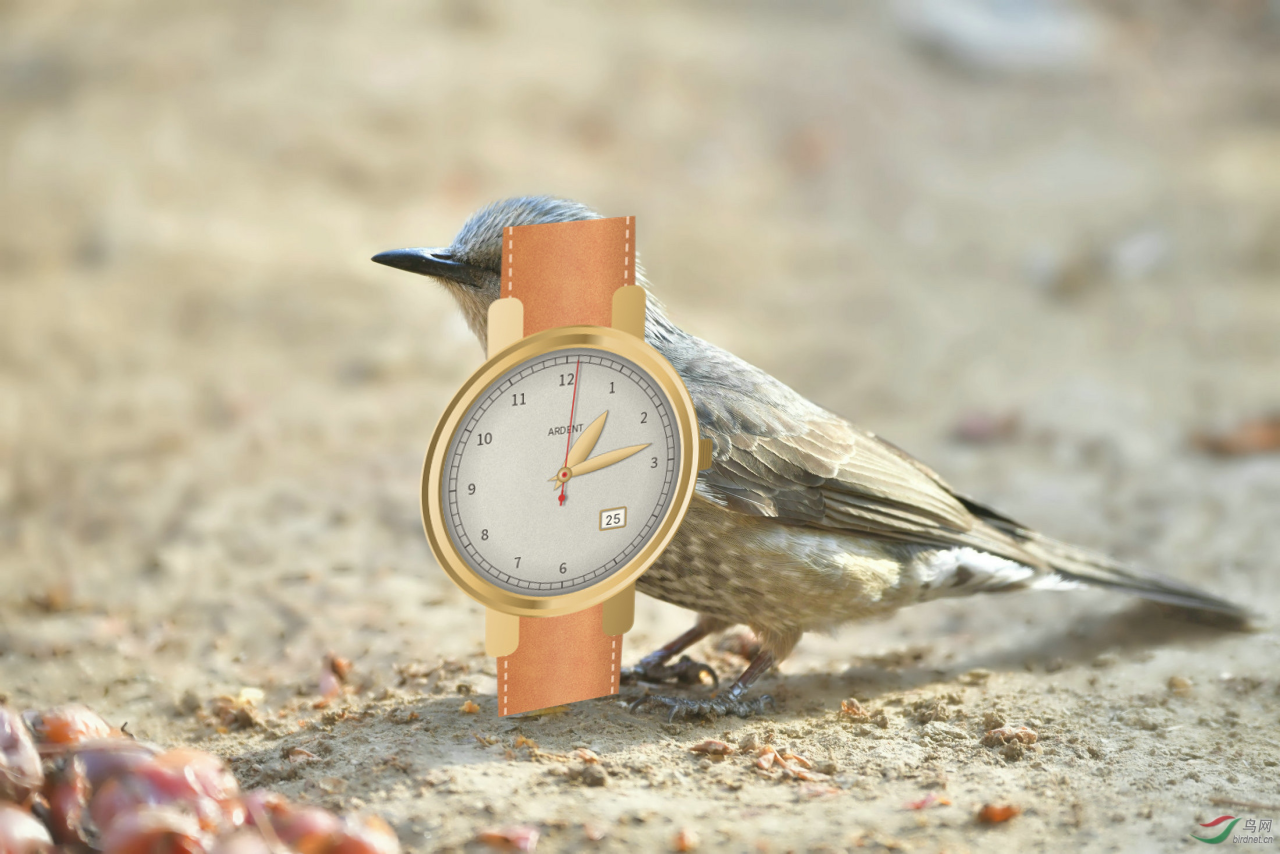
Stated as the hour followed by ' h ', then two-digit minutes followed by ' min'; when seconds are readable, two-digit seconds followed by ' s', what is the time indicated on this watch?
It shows 1 h 13 min 01 s
